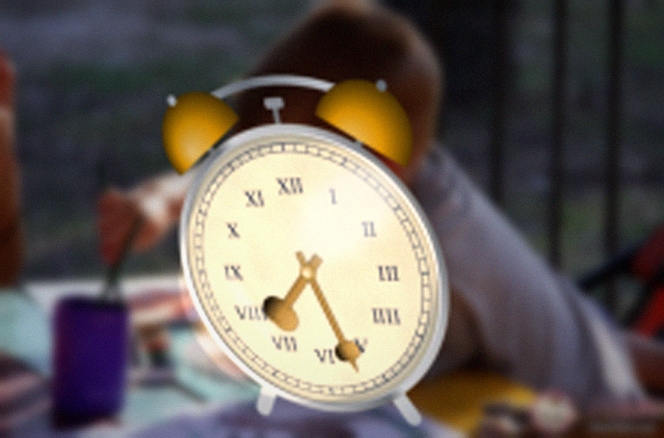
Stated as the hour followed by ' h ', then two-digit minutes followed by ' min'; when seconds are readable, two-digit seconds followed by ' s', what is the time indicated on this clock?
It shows 7 h 27 min
